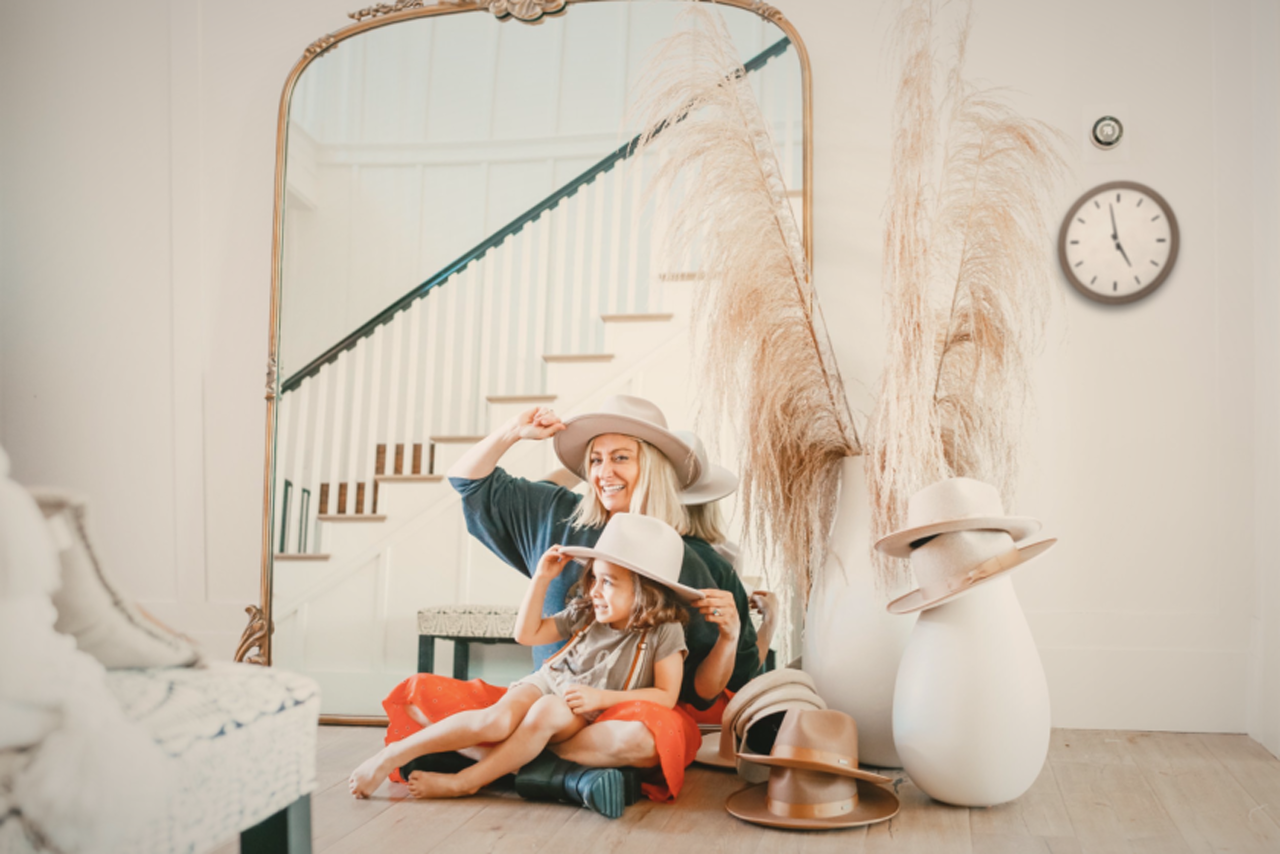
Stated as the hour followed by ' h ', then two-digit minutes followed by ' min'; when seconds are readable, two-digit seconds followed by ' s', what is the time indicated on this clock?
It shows 4 h 58 min
